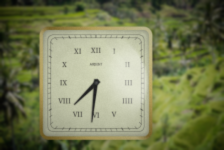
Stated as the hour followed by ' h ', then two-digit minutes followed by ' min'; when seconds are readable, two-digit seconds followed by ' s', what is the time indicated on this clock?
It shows 7 h 31 min
